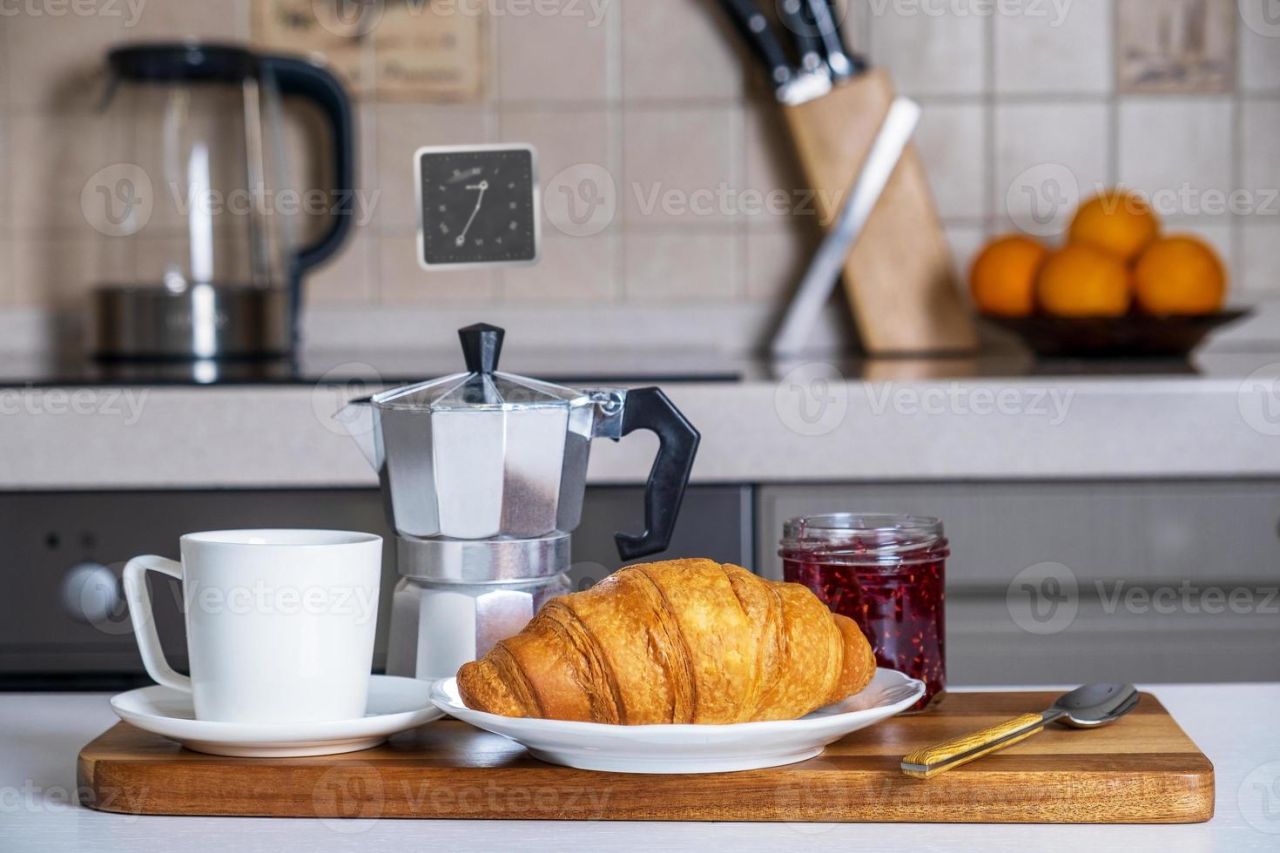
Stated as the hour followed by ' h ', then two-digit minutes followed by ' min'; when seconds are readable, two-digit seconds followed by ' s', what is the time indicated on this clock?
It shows 12 h 35 min
